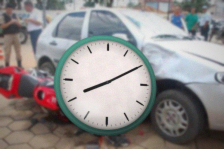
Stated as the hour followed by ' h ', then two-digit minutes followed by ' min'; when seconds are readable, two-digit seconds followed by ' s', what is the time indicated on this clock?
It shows 8 h 10 min
